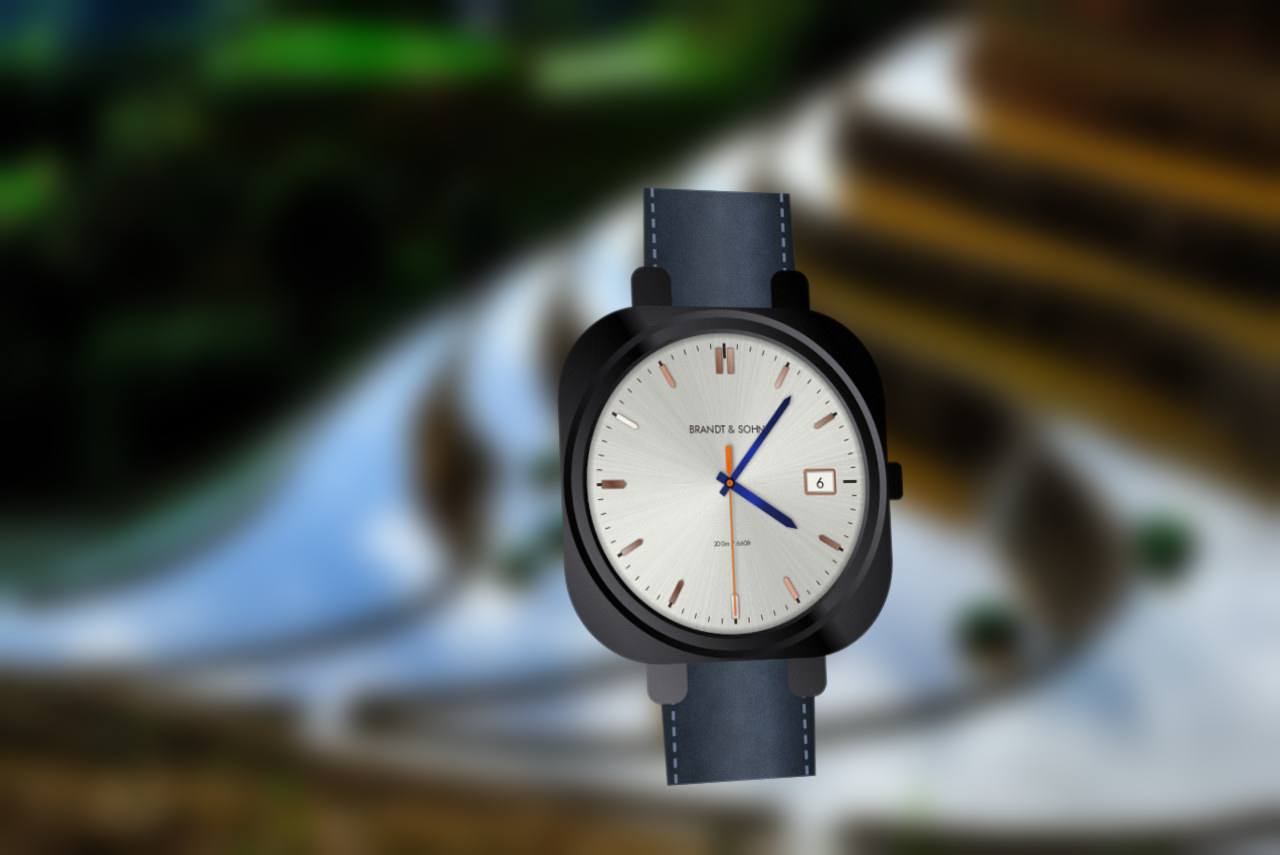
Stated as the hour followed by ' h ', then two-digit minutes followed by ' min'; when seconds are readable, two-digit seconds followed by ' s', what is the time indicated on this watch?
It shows 4 h 06 min 30 s
